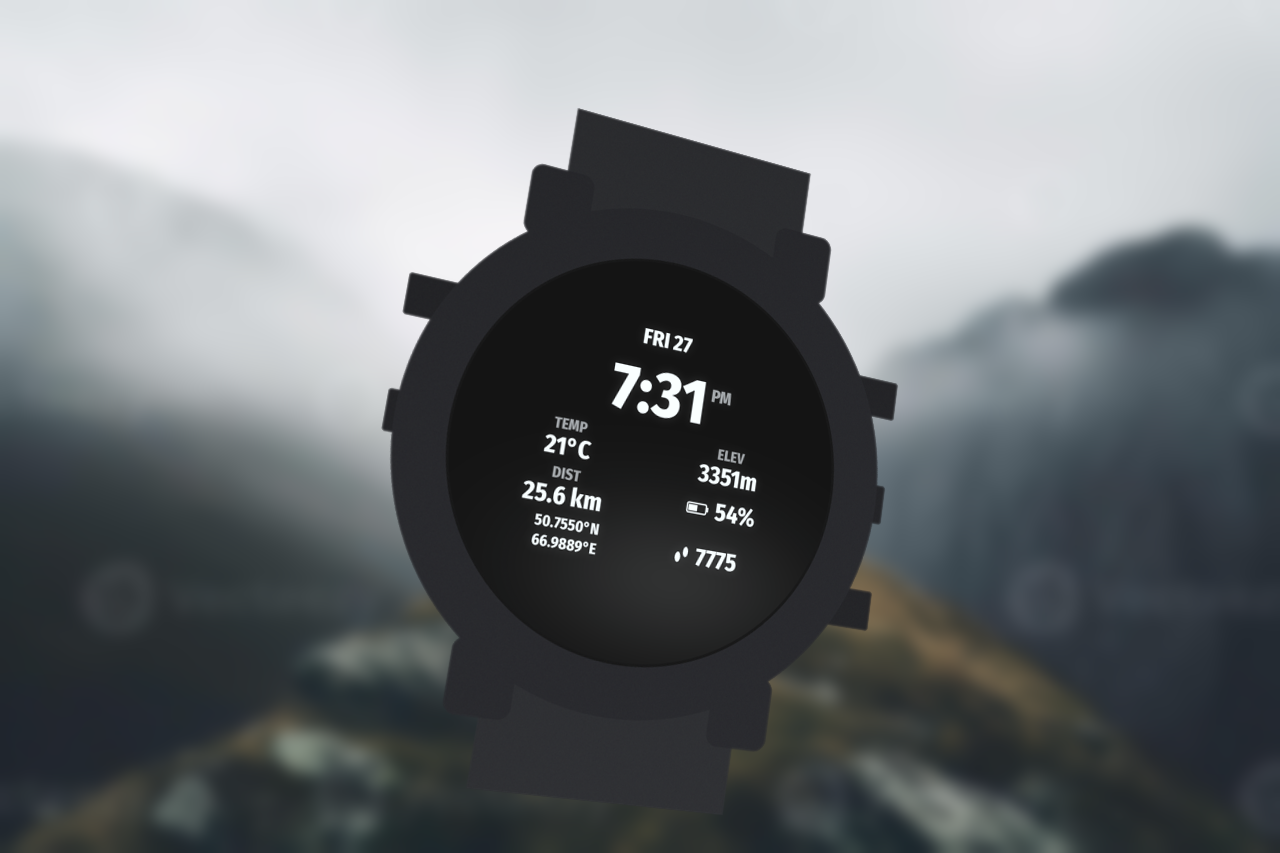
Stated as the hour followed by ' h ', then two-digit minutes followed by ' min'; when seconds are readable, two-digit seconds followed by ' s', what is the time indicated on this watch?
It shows 7 h 31 min
